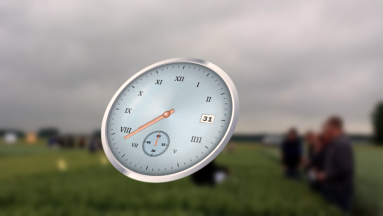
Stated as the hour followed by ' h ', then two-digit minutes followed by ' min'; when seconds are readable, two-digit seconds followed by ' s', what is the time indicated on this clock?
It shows 7 h 38 min
